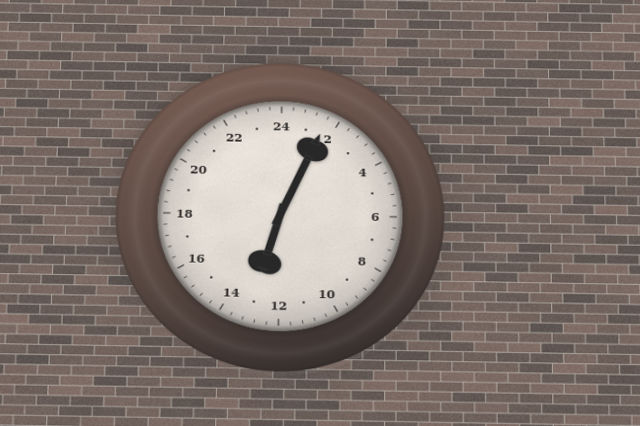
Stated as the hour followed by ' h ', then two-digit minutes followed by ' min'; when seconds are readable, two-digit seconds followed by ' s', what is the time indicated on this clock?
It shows 13 h 04 min
